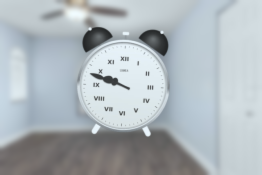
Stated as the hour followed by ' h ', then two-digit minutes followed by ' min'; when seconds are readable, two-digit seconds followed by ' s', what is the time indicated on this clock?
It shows 9 h 48 min
